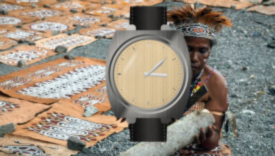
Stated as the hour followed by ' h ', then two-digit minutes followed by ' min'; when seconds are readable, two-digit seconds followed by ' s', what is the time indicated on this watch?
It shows 3 h 08 min
